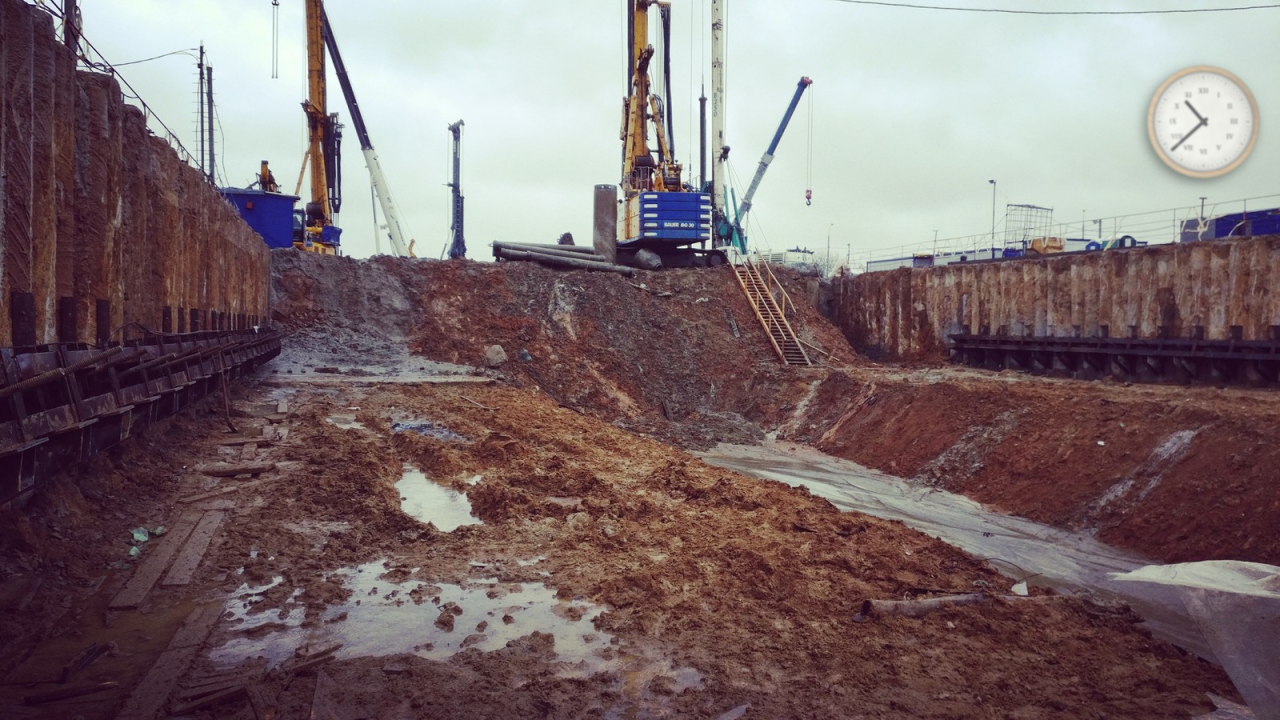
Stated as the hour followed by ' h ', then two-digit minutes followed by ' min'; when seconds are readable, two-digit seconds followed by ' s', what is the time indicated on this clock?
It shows 10 h 38 min
